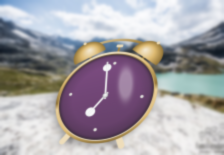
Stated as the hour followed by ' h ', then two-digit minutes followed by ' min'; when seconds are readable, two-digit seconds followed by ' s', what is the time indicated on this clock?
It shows 6 h 58 min
